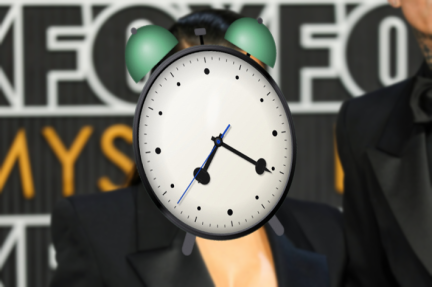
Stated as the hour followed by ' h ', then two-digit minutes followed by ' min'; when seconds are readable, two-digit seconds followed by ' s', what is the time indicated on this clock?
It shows 7 h 20 min 38 s
